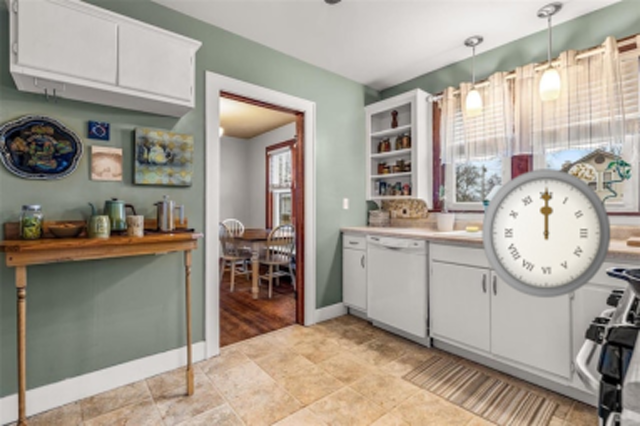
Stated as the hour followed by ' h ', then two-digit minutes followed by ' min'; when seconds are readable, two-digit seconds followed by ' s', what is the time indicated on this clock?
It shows 12 h 00 min
